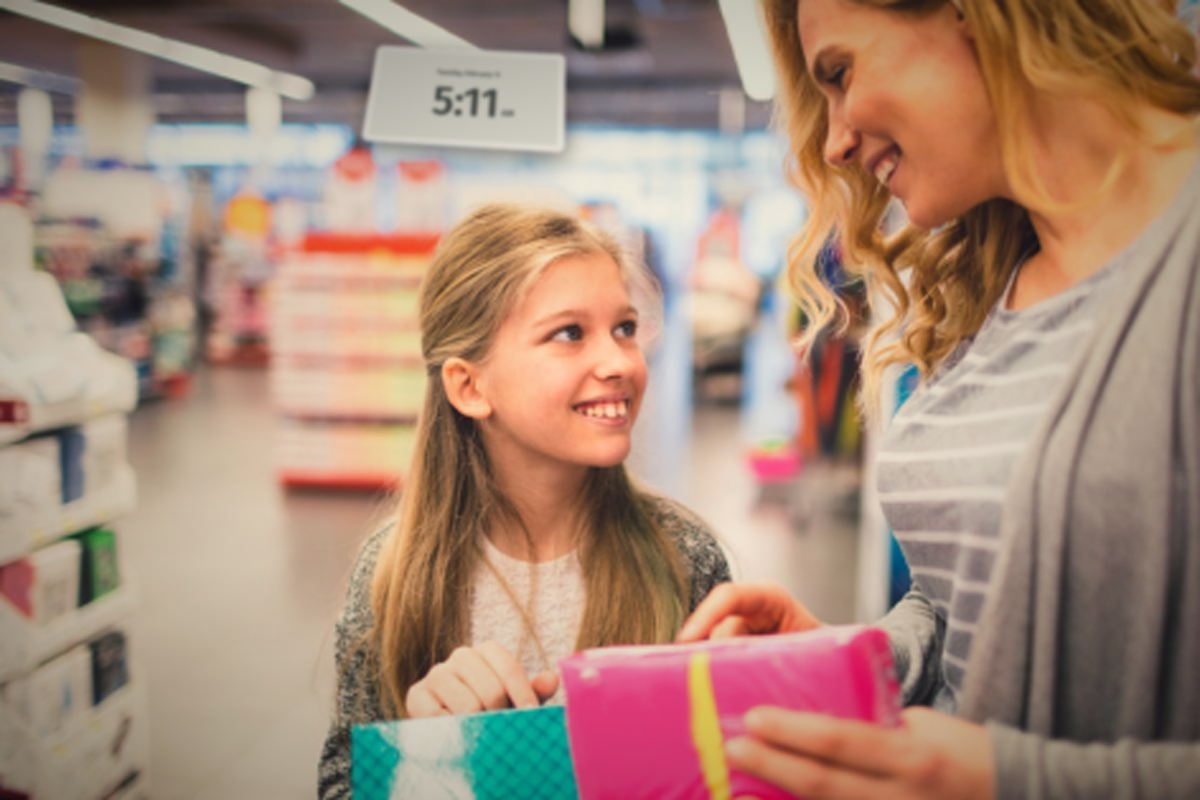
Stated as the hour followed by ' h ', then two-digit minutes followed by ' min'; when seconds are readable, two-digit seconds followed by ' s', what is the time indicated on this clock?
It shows 5 h 11 min
